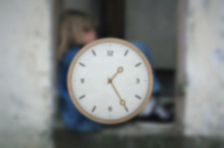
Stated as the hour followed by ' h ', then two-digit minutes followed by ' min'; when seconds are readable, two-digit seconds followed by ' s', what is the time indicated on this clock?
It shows 1 h 25 min
